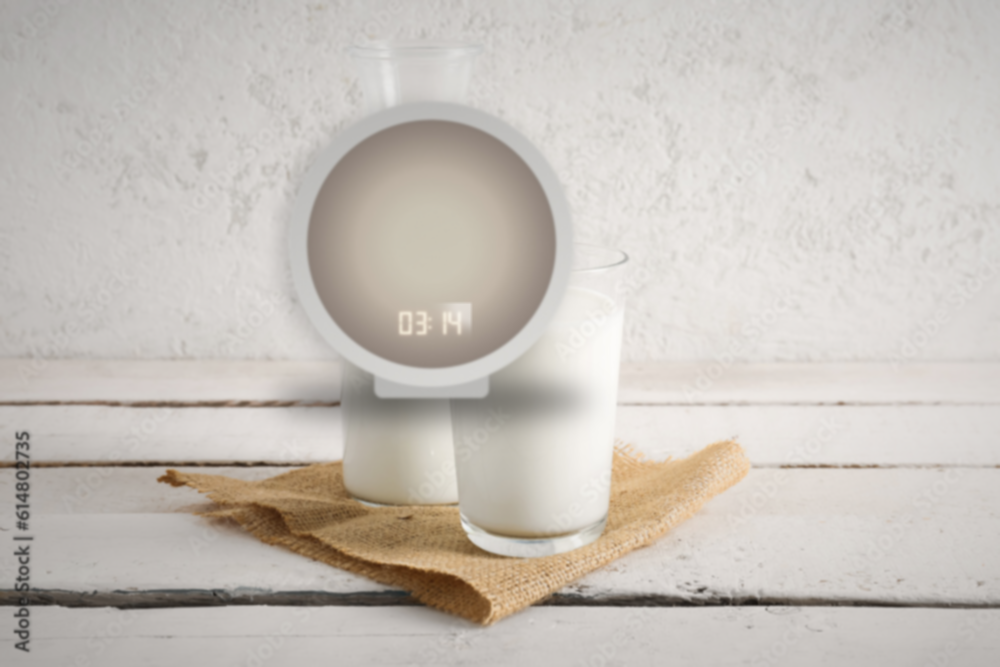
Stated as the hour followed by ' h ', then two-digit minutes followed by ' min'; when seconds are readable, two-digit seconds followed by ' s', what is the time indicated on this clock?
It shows 3 h 14 min
